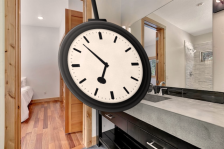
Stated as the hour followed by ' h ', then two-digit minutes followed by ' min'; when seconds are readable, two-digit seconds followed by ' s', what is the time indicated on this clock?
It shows 6 h 53 min
